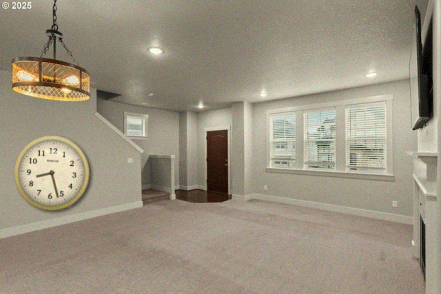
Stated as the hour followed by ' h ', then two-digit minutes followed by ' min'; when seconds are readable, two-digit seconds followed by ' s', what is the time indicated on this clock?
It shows 8 h 27 min
